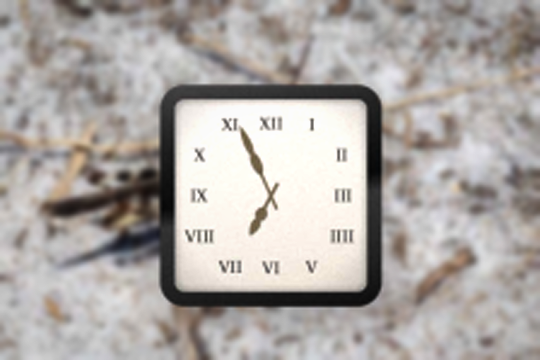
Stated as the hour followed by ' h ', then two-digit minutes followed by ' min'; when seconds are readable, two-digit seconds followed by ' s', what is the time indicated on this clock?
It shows 6 h 56 min
